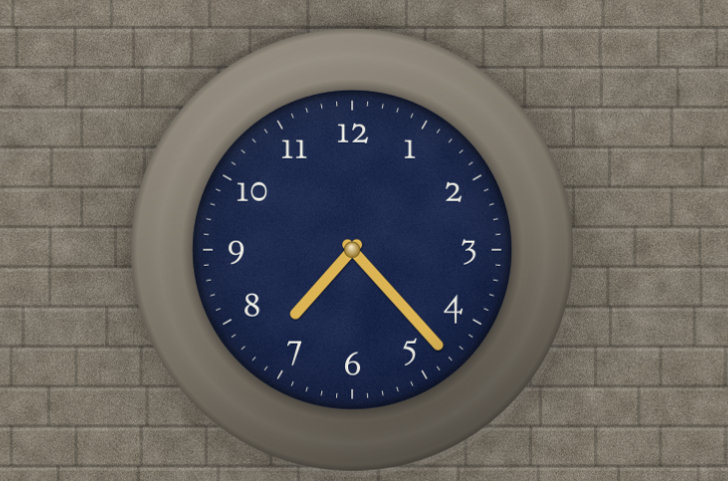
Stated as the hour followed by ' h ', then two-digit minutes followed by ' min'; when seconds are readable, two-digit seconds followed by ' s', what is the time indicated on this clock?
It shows 7 h 23 min
